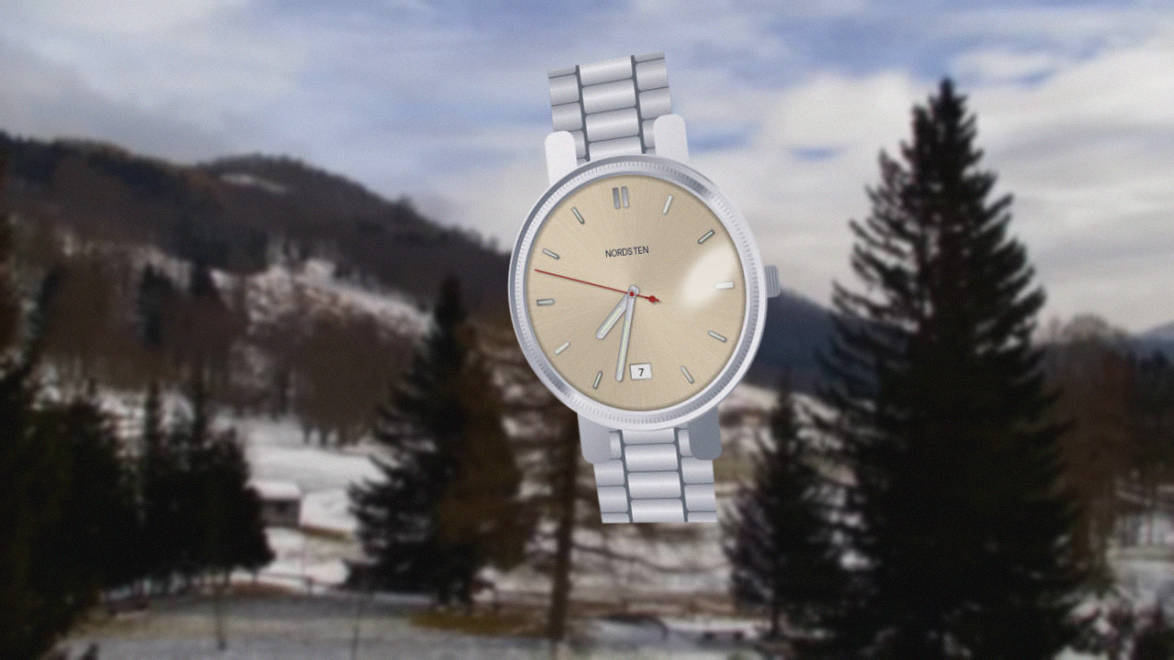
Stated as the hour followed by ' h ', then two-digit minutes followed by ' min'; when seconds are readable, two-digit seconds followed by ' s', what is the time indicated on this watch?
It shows 7 h 32 min 48 s
